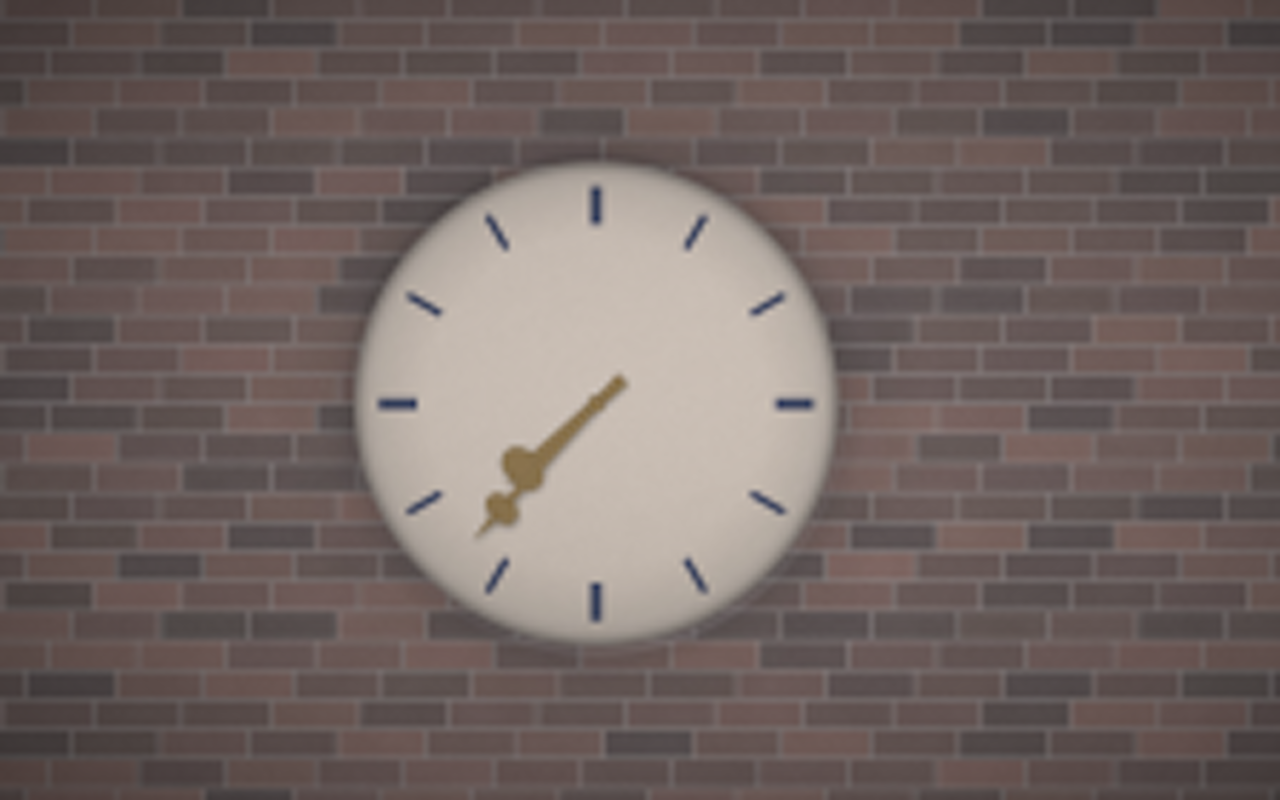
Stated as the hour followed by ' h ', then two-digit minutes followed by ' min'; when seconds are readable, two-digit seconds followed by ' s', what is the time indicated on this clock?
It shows 7 h 37 min
